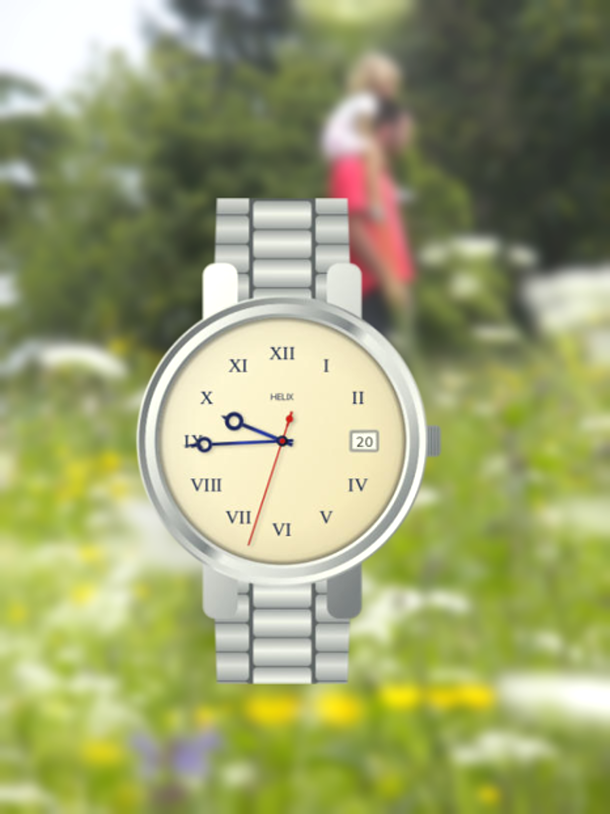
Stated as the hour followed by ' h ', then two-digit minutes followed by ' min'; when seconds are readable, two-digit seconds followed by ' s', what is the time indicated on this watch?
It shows 9 h 44 min 33 s
